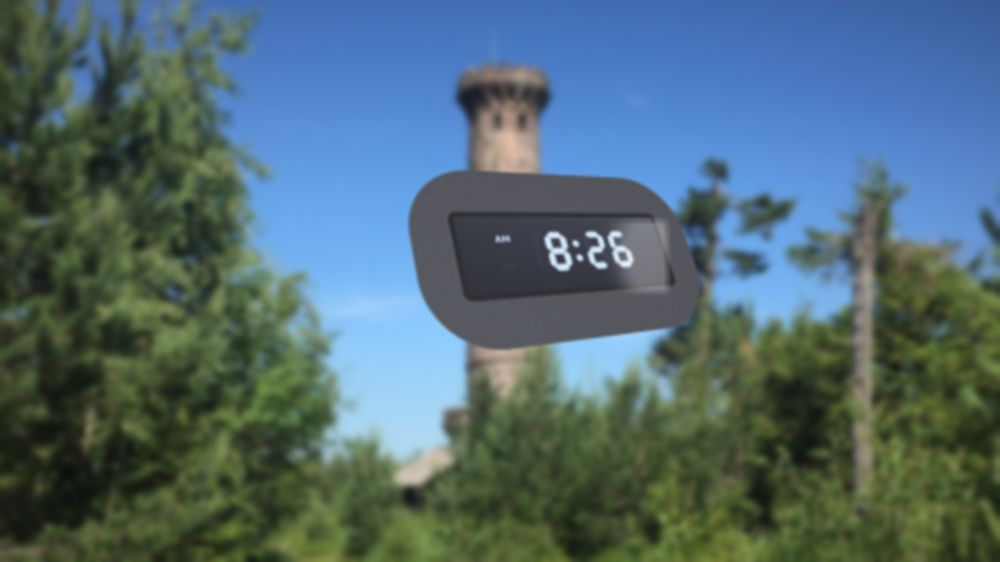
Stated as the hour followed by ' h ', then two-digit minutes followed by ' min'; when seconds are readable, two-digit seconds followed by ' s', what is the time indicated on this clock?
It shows 8 h 26 min
